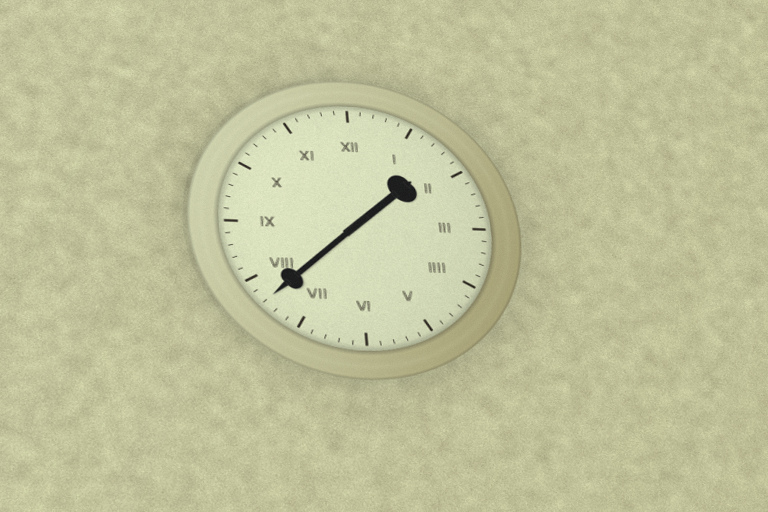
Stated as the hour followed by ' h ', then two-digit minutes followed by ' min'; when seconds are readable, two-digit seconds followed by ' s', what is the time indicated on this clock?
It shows 1 h 38 min
